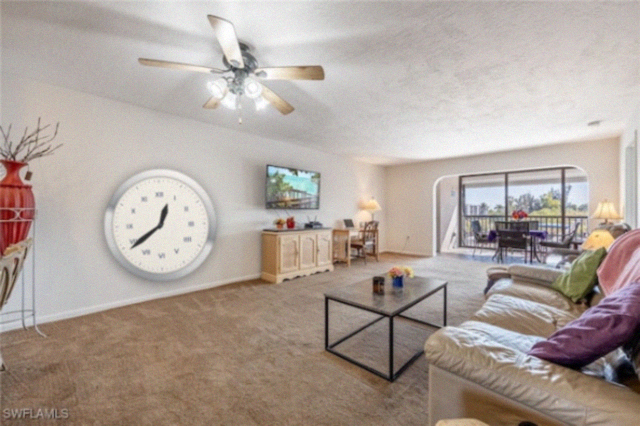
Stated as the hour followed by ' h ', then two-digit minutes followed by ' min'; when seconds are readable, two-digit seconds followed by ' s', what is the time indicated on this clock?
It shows 12 h 39 min
